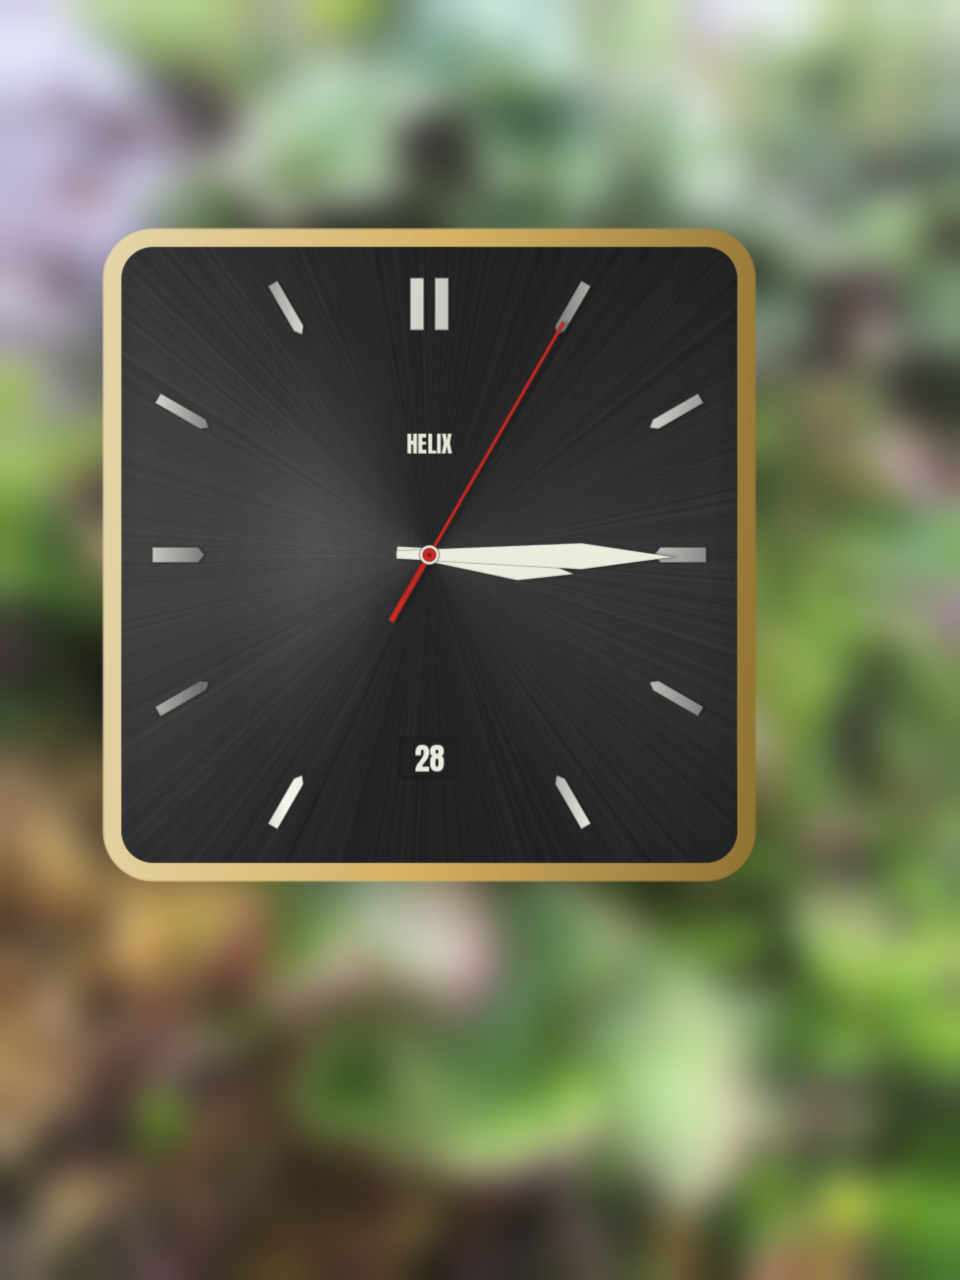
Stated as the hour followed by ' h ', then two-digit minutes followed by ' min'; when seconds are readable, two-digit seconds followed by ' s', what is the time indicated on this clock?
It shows 3 h 15 min 05 s
